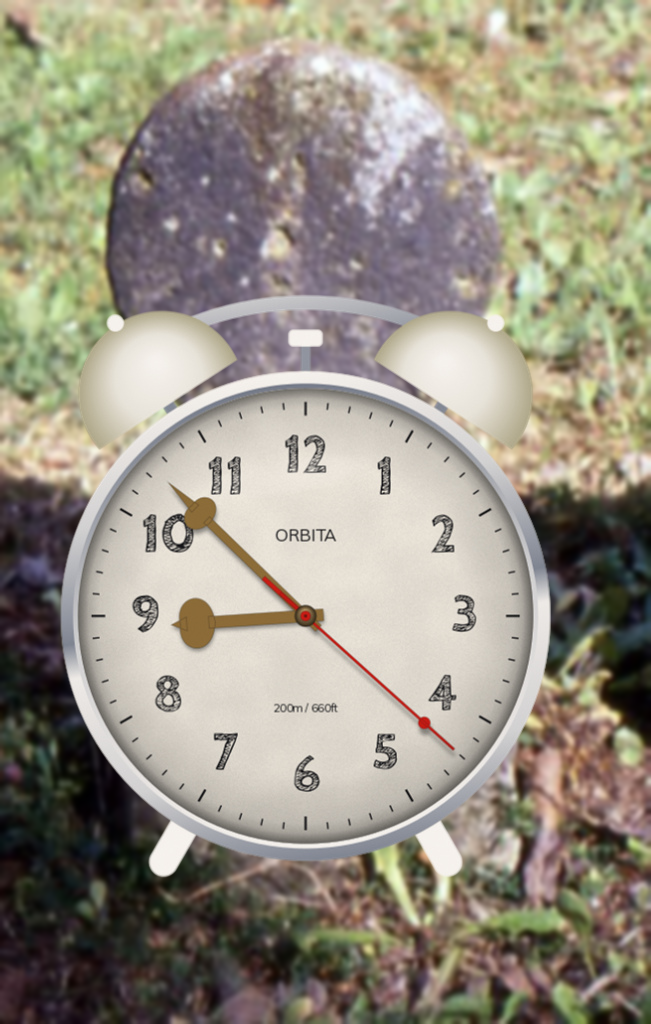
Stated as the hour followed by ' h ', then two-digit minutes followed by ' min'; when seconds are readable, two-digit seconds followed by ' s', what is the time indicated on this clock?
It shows 8 h 52 min 22 s
